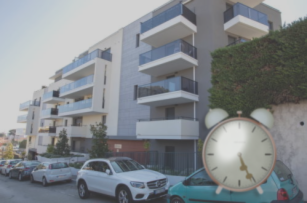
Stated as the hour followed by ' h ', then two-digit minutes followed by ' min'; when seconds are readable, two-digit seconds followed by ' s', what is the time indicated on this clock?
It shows 5 h 26 min
